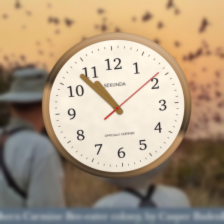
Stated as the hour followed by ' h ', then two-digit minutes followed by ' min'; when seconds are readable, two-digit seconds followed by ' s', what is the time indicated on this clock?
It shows 10 h 53 min 09 s
